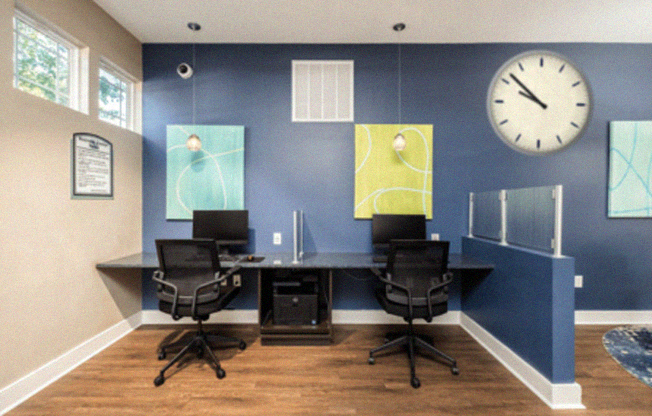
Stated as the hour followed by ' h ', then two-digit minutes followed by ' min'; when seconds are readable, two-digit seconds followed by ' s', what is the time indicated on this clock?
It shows 9 h 52 min
